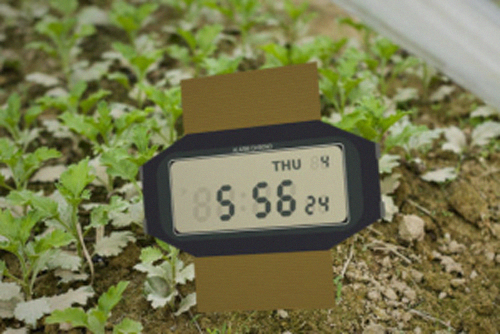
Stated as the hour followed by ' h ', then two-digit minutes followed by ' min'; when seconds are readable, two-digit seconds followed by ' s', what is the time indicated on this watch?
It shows 5 h 56 min 24 s
